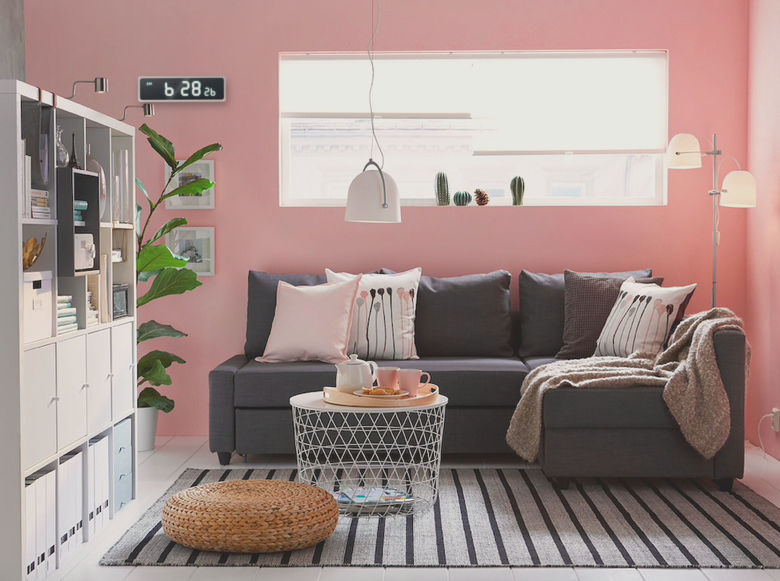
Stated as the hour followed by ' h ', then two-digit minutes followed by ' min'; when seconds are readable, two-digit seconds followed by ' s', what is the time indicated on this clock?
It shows 6 h 28 min
